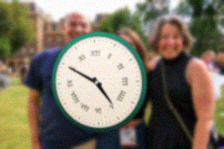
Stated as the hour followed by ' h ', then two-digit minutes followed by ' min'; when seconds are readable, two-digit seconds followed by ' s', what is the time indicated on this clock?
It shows 4 h 50 min
